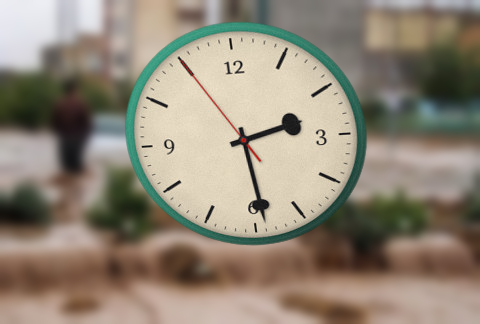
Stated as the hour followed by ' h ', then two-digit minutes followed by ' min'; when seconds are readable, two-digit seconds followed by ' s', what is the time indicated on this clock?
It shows 2 h 28 min 55 s
